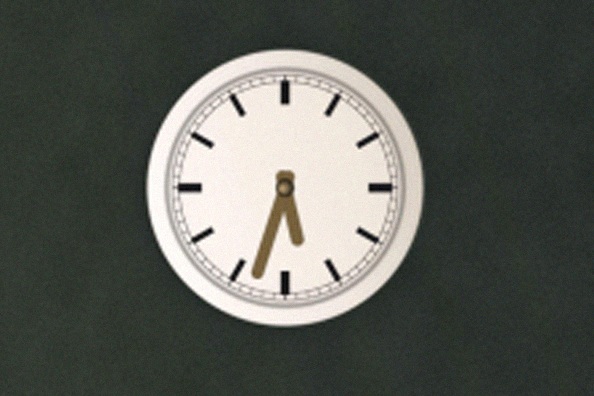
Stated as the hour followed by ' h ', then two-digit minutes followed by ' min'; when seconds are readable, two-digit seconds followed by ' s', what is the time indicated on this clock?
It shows 5 h 33 min
